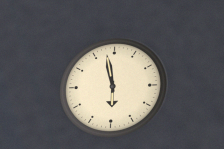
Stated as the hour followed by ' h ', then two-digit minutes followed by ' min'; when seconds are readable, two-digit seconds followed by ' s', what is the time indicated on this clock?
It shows 5 h 58 min
